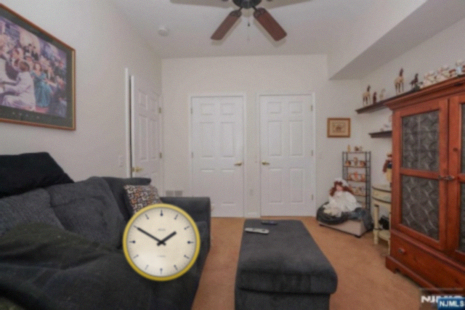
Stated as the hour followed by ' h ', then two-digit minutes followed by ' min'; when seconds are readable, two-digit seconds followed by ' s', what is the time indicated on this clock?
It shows 1 h 50 min
